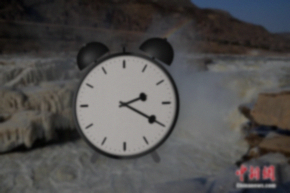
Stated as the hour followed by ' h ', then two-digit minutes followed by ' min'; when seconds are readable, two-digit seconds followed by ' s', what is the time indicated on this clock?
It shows 2 h 20 min
